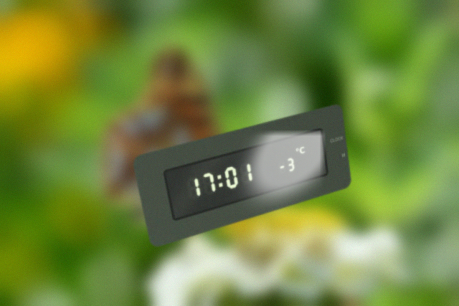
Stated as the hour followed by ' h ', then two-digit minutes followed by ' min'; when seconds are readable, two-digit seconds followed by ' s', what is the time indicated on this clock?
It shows 17 h 01 min
